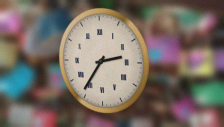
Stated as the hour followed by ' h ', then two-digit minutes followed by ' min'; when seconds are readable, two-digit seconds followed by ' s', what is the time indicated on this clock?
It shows 2 h 36 min
